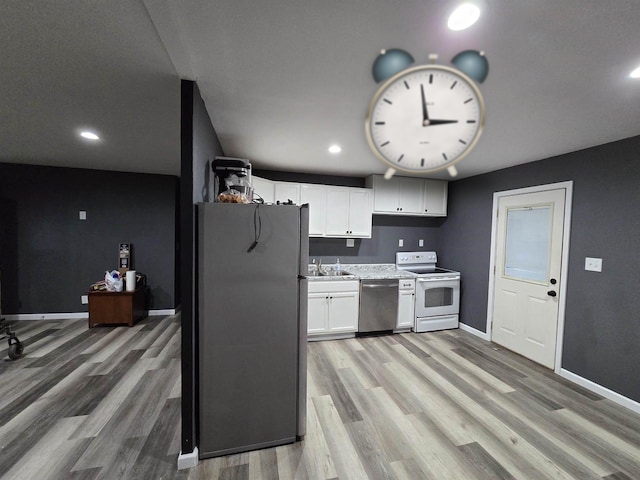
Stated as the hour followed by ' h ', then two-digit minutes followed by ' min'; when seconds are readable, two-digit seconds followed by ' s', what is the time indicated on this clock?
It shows 2 h 58 min
